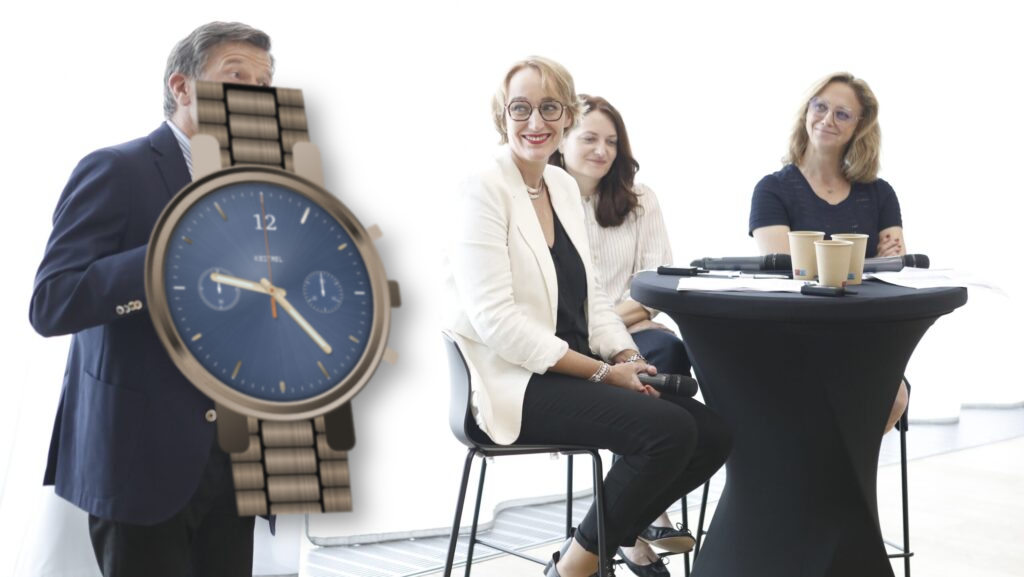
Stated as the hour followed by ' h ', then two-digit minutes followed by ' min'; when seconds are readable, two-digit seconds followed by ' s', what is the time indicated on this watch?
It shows 9 h 23 min
